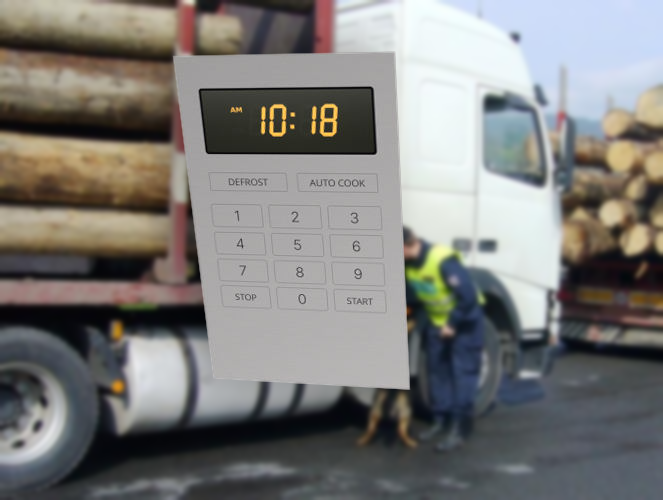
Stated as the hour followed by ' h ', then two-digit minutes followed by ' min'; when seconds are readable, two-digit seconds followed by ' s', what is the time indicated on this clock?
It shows 10 h 18 min
